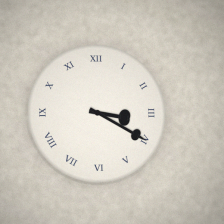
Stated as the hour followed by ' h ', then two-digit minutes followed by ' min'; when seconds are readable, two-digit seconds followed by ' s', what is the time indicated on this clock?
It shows 3 h 20 min
